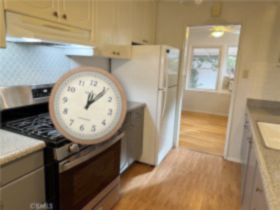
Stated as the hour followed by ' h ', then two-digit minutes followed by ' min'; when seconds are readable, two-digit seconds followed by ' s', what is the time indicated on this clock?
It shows 12 h 06 min
